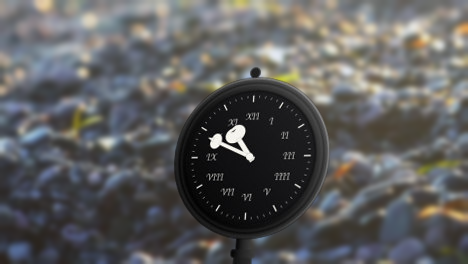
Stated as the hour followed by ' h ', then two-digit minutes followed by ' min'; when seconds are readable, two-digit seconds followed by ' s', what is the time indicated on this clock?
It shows 10 h 49 min
